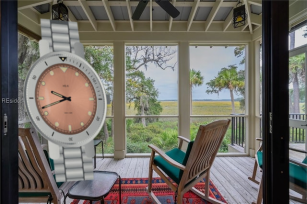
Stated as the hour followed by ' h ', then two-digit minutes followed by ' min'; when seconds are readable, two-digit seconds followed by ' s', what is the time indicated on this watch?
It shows 9 h 42 min
